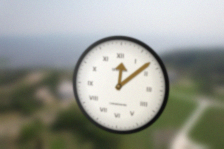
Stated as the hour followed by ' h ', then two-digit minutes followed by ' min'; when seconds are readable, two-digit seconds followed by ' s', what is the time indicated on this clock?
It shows 12 h 08 min
